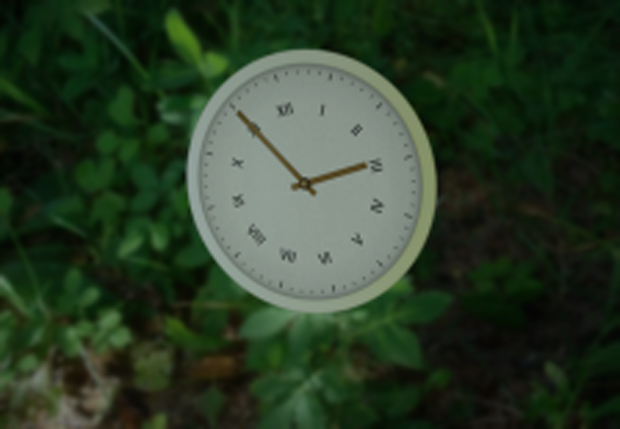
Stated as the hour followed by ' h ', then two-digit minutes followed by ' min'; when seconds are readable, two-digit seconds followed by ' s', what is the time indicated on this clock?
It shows 2 h 55 min
